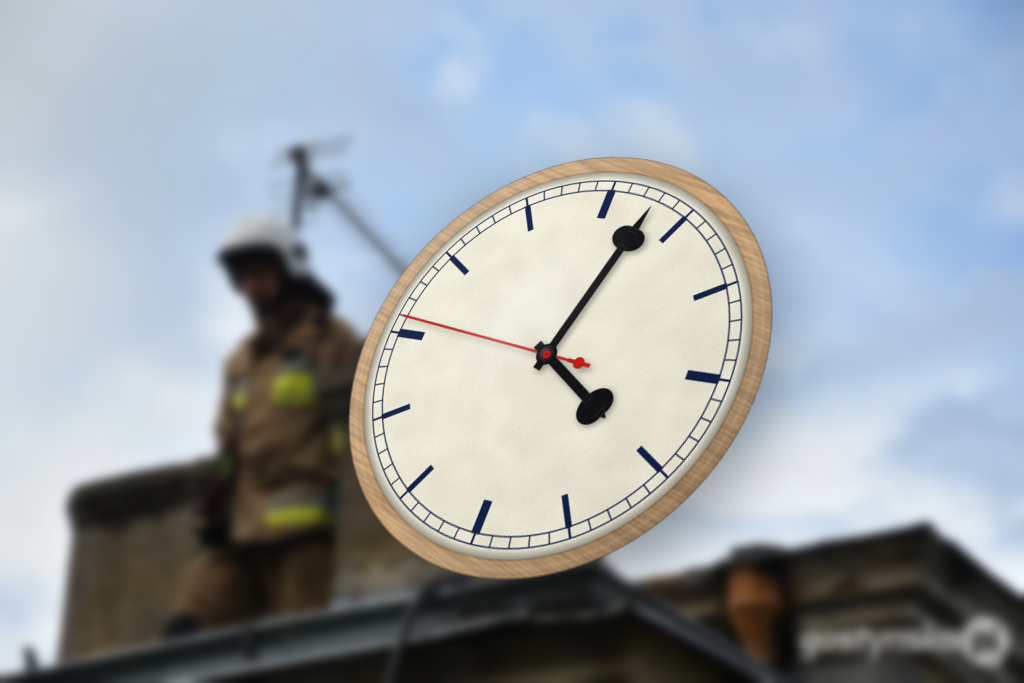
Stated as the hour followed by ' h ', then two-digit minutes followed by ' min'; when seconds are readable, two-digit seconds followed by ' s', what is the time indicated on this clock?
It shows 4 h 02 min 46 s
